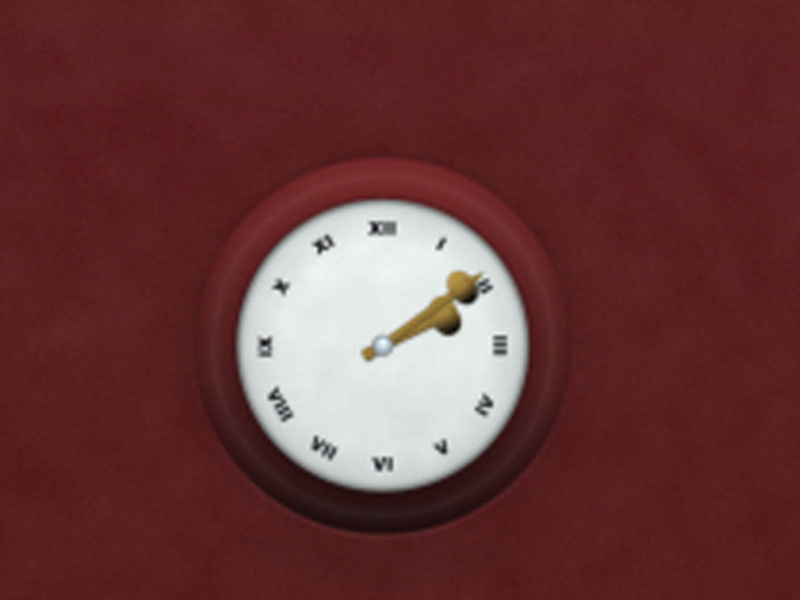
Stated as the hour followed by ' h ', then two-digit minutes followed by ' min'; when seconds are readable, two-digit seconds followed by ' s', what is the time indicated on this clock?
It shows 2 h 09 min
